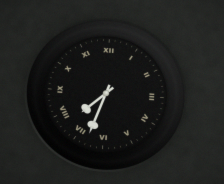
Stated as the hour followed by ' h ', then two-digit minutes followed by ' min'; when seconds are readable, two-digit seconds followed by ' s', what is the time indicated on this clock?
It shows 7 h 33 min
